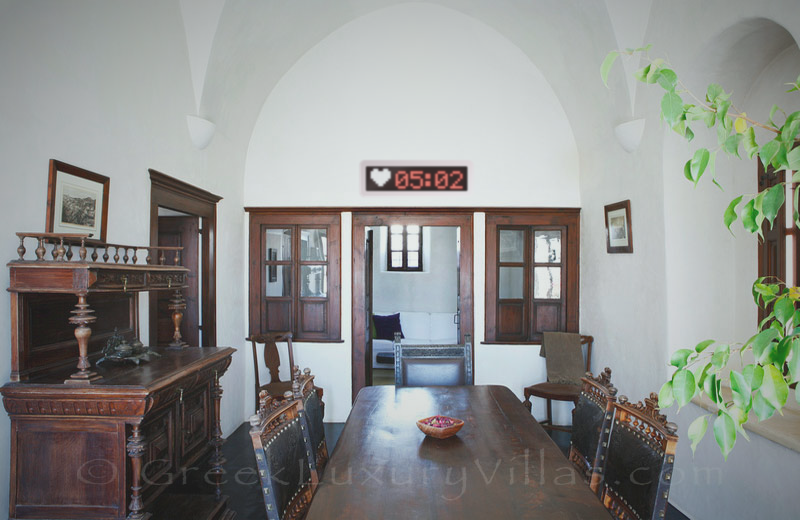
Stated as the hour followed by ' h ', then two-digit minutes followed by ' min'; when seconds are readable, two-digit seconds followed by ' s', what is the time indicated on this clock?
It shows 5 h 02 min
